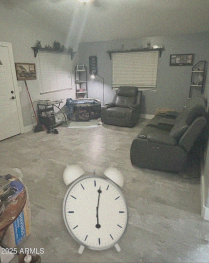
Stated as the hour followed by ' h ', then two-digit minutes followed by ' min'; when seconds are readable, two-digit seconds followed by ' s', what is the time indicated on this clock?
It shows 6 h 02 min
